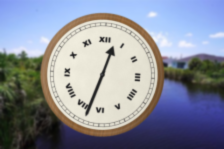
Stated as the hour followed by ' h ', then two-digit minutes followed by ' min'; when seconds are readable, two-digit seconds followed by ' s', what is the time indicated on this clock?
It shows 12 h 33 min
